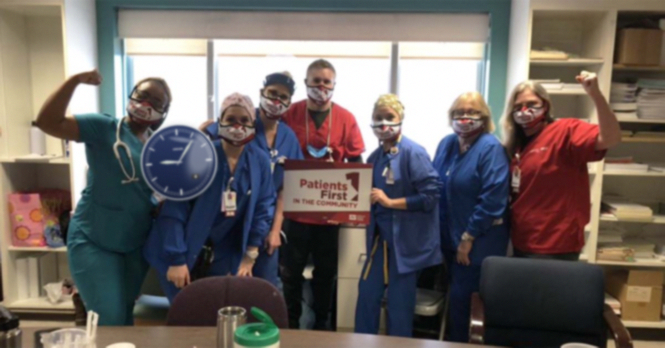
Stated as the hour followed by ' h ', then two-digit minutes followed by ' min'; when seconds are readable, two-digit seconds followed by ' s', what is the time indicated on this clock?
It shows 9 h 06 min
